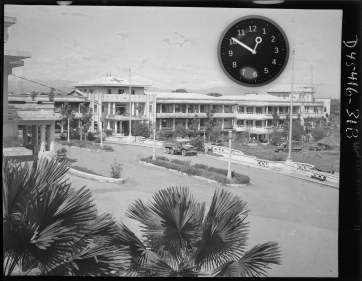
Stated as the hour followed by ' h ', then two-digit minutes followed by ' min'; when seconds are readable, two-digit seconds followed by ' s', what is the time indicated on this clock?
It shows 12 h 51 min
